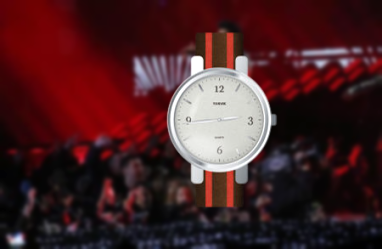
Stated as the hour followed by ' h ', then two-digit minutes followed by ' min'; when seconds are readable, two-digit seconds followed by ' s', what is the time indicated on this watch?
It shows 2 h 44 min
